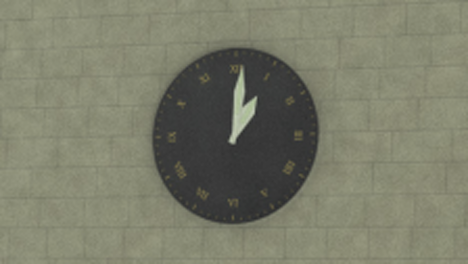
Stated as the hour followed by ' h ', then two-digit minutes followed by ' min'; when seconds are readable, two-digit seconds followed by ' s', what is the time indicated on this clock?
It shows 1 h 01 min
